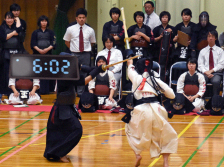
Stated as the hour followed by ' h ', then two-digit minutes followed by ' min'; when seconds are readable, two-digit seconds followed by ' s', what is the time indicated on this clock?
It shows 6 h 02 min
